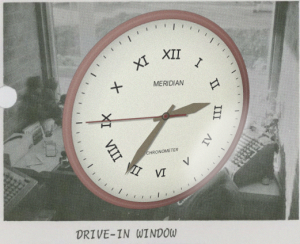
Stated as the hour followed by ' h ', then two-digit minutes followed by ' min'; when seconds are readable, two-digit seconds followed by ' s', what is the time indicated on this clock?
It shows 2 h 35 min 45 s
